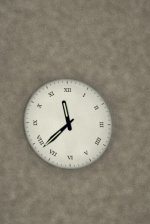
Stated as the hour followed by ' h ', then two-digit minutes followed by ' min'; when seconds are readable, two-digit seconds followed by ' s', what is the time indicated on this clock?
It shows 11 h 38 min
